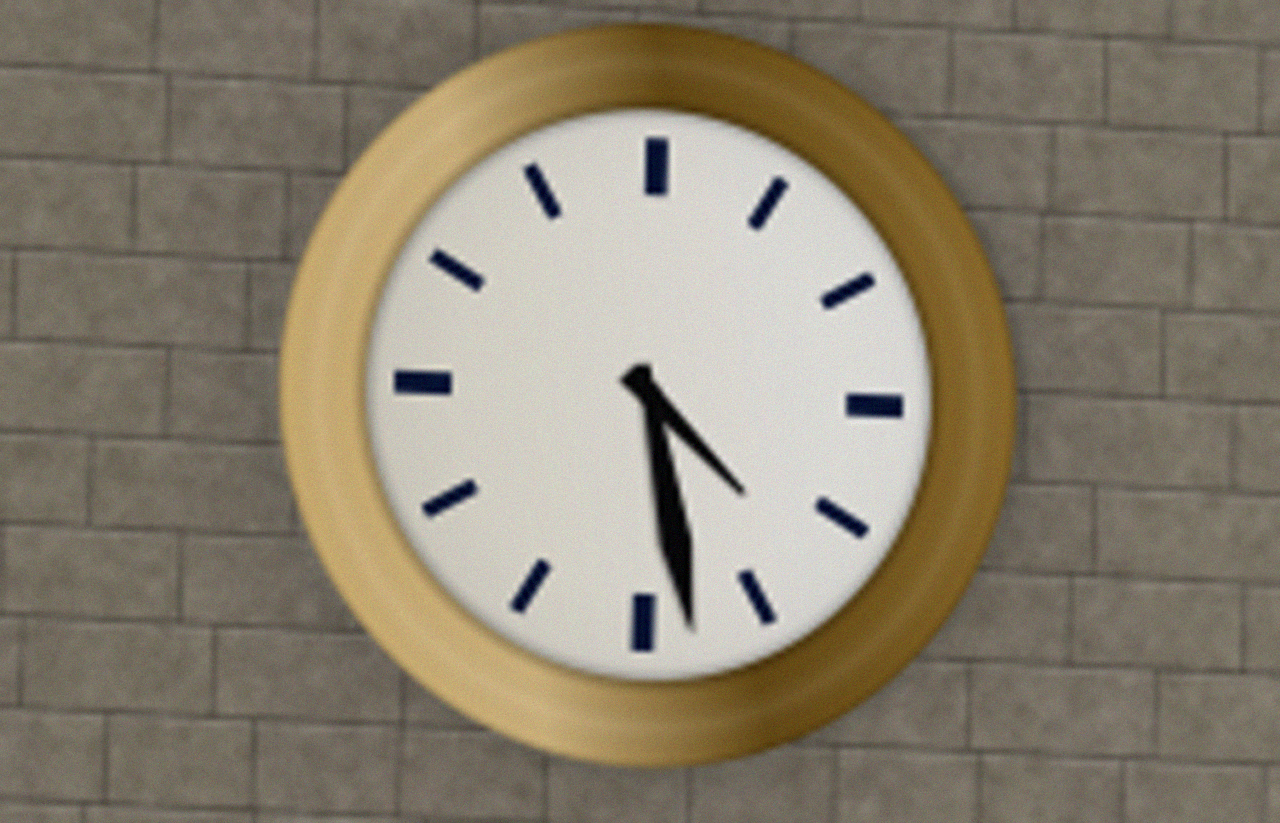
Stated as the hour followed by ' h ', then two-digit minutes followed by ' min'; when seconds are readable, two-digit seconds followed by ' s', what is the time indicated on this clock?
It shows 4 h 28 min
